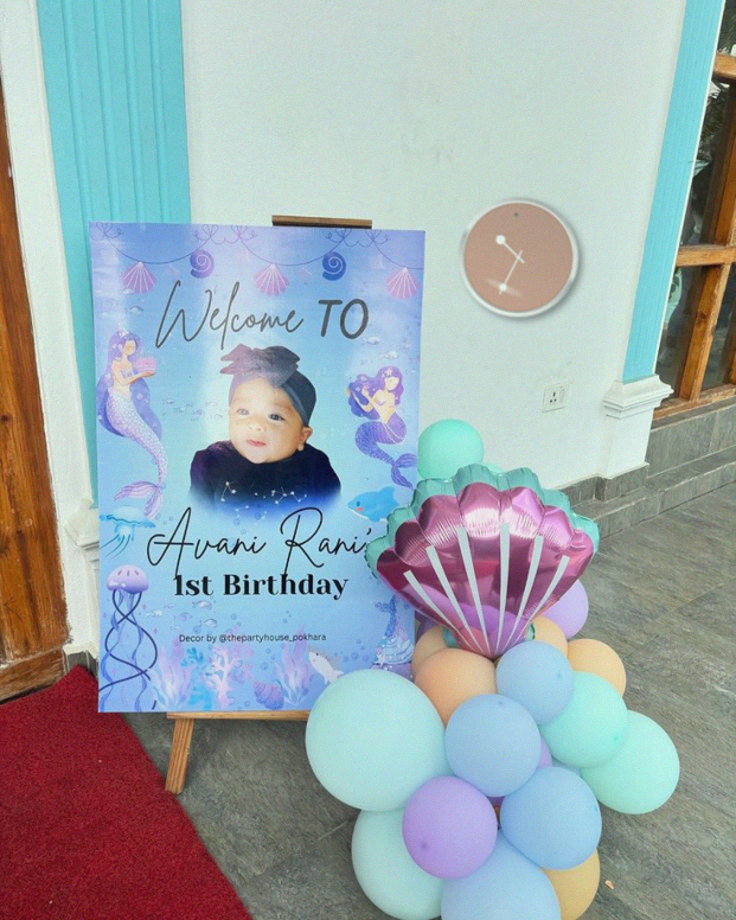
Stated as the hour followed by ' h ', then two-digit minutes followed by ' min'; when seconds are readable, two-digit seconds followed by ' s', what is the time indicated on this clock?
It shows 10 h 35 min
